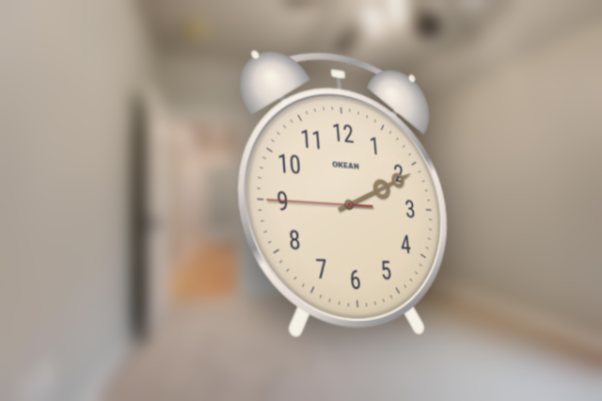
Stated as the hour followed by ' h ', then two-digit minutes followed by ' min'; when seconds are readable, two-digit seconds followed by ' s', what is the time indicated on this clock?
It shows 2 h 10 min 45 s
